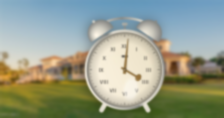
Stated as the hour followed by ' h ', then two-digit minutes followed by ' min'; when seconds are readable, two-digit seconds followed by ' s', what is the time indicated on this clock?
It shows 4 h 01 min
